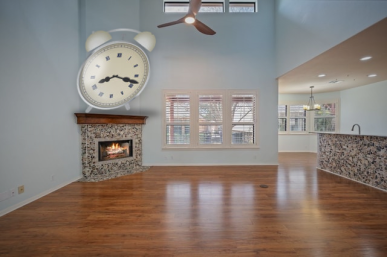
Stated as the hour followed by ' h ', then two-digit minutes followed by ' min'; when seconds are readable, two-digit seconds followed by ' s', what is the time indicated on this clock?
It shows 8 h 18 min
